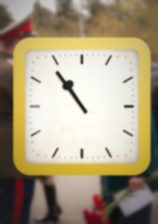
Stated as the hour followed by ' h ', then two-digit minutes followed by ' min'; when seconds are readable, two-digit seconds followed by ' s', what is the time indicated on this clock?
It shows 10 h 54 min
